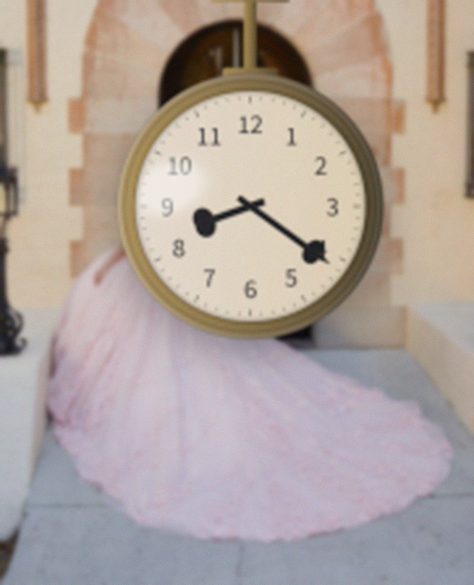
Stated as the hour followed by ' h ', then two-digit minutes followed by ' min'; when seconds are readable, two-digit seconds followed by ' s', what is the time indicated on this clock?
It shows 8 h 21 min
